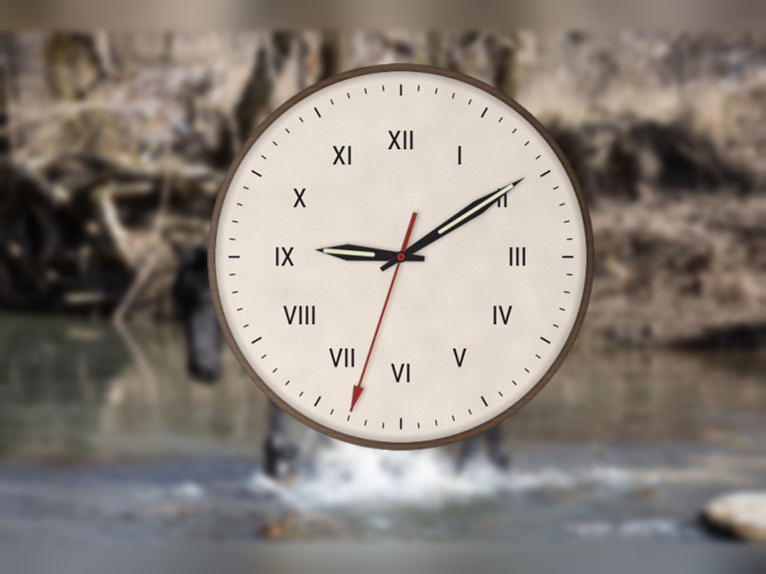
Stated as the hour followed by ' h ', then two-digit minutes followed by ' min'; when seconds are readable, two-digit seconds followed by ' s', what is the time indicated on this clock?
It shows 9 h 09 min 33 s
